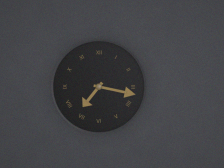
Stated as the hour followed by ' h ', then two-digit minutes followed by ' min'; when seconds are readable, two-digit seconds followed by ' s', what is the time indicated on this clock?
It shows 7 h 17 min
